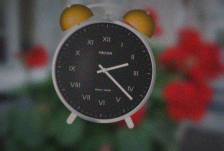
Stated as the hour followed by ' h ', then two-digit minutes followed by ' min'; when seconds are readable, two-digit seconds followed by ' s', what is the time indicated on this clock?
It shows 2 h 22 min
